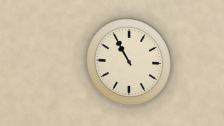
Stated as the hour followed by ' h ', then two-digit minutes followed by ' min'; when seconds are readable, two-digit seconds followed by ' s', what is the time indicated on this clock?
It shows 10 h 55 min
